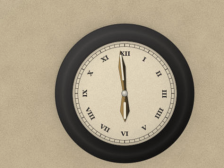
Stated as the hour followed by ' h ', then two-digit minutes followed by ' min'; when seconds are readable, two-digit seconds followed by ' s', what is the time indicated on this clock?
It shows 5 h 59 min
